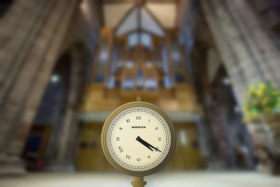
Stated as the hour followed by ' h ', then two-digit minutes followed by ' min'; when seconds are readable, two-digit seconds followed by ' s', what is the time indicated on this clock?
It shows 4 h 20 min
